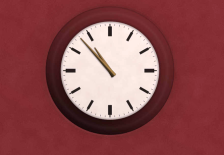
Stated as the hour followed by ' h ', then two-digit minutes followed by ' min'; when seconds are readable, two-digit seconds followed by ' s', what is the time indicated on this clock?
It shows 10 h 53 min
